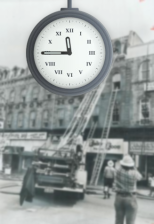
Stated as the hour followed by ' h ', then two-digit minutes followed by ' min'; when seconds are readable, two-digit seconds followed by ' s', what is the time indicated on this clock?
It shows 11 h 45 min
